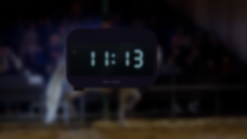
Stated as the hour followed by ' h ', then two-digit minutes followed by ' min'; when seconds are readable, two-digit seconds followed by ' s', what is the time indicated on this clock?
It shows 11 h 13 min
